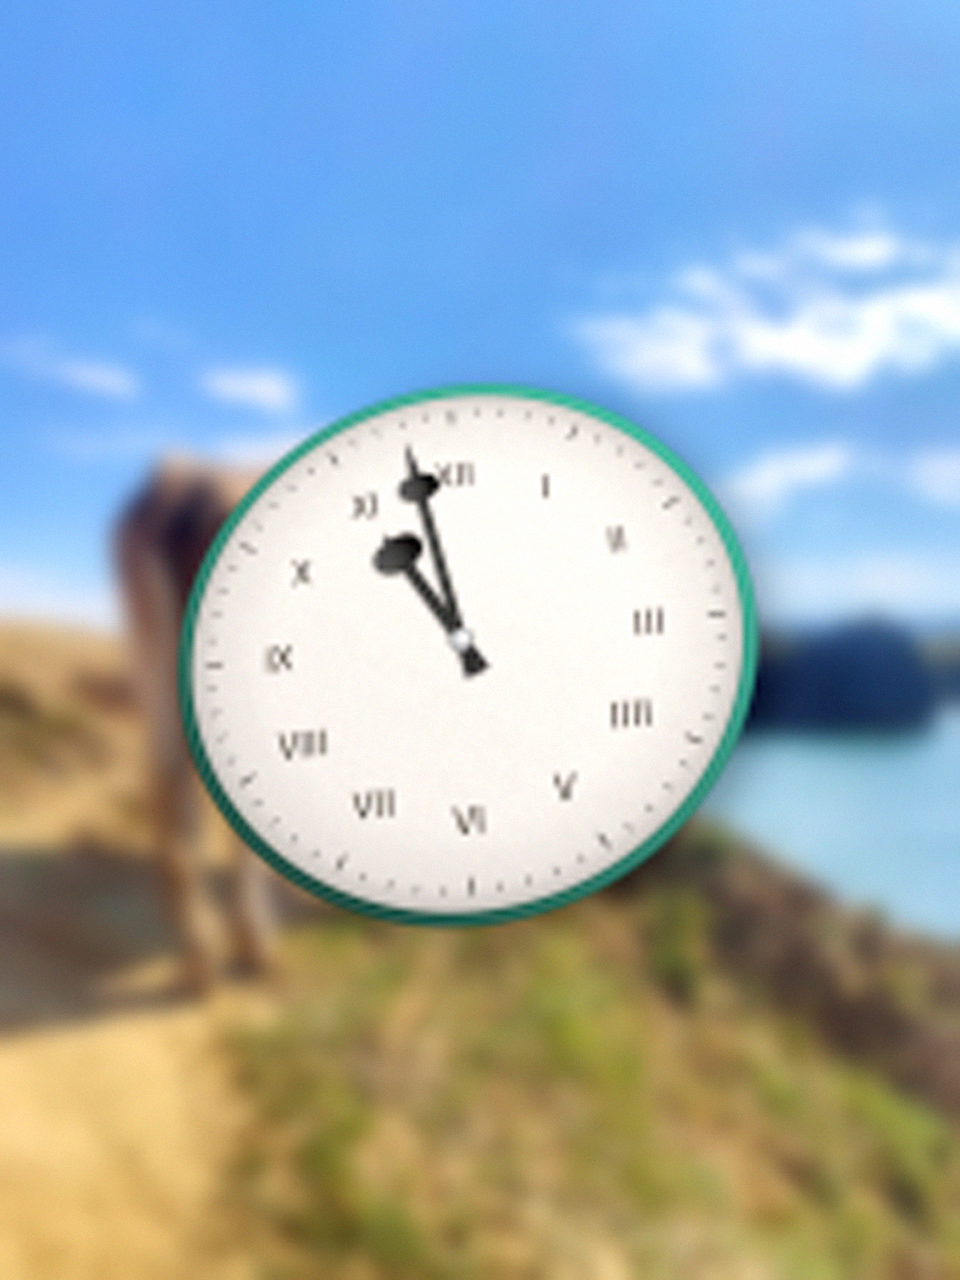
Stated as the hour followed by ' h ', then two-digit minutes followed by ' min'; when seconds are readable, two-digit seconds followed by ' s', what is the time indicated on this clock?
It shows 10 h 58 min
